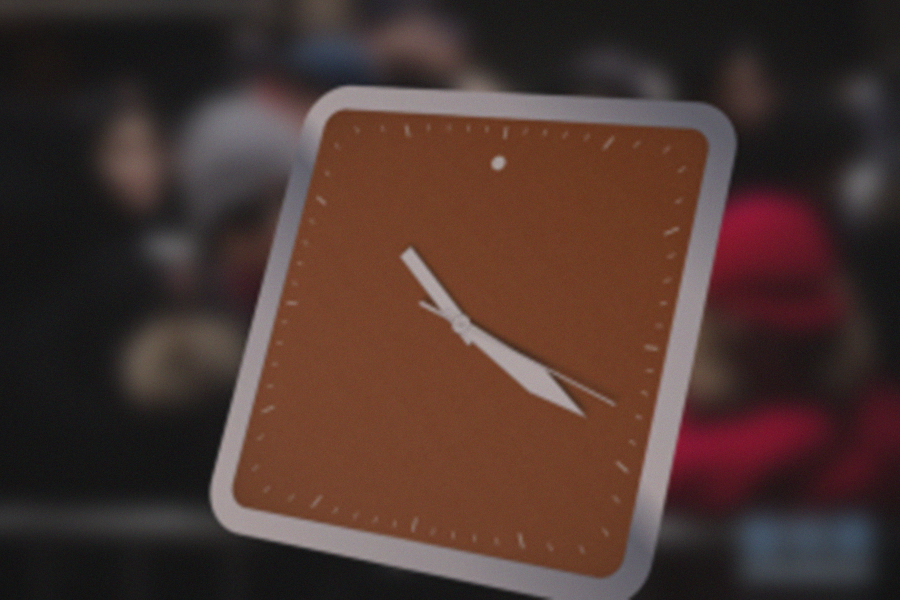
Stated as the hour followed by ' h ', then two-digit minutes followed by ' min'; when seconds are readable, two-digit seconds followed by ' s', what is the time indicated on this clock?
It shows 10 h 19 min 18 s
